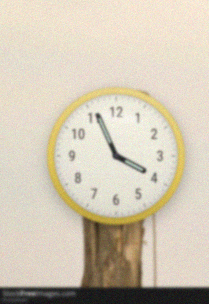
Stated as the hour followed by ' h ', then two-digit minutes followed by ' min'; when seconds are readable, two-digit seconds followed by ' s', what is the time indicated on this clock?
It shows 3 h 56 min
